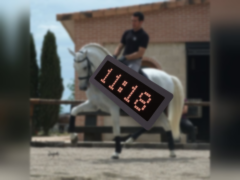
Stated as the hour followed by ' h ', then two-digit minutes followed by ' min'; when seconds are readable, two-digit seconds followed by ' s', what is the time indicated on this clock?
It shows 11 h 18 min
